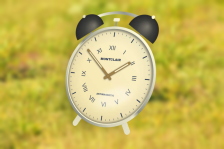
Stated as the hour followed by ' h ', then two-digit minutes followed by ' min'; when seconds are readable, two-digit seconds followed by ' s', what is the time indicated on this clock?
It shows 1 h 52 min
